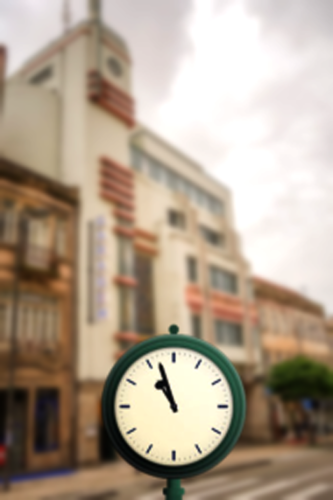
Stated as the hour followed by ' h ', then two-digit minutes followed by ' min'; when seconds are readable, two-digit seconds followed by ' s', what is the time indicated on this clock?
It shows 10 h 57 min
